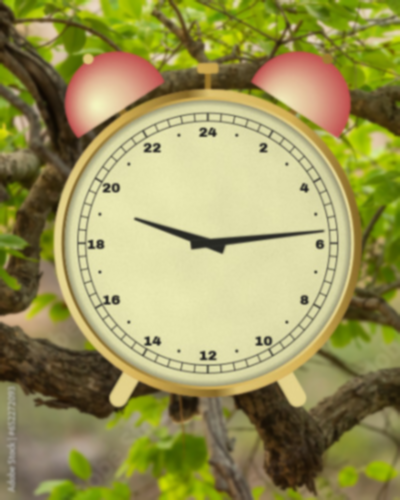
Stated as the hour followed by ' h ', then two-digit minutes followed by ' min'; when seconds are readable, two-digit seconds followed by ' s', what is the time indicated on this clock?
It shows 19 h 14 min
